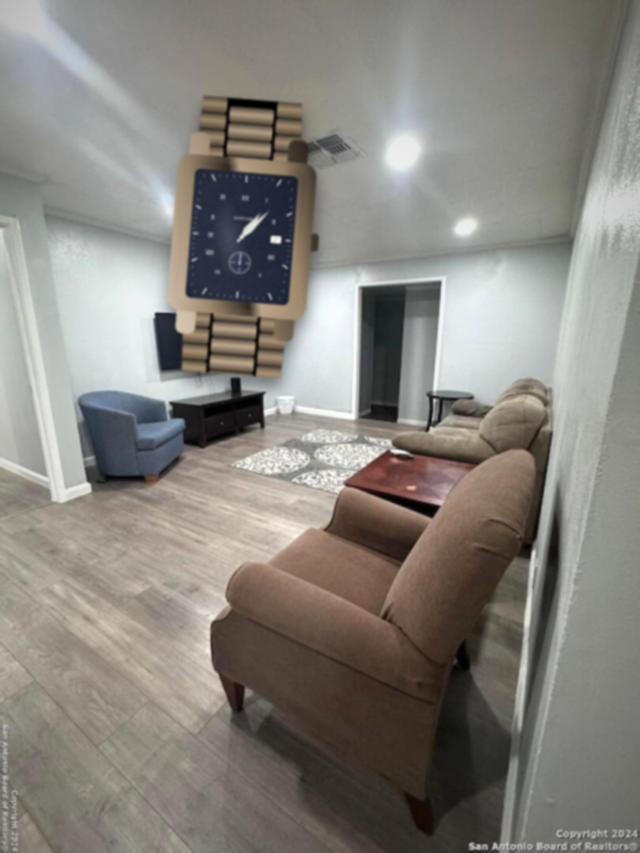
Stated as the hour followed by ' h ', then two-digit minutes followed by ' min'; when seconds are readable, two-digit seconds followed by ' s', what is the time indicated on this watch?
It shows 1 h 07 min
